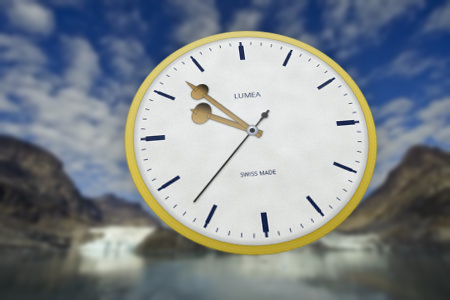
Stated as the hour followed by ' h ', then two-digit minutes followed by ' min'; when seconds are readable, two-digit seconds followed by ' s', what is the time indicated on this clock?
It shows 9 h 52 min 37 s
